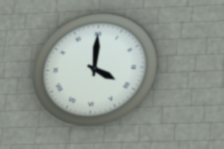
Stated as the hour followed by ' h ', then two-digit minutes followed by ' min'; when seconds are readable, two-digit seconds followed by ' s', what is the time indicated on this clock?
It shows 4 h 00 min
